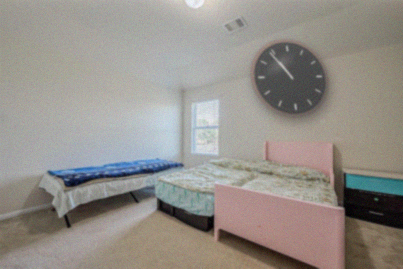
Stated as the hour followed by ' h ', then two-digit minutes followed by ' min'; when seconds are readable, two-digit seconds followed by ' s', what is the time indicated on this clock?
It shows 10 h 54 min
